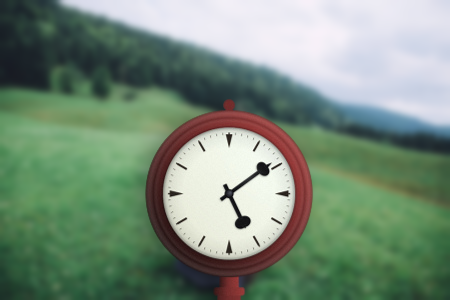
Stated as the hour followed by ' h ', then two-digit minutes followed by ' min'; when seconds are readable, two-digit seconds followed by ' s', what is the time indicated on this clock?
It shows 5 h 09 min
